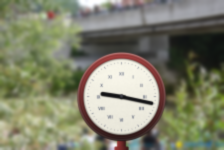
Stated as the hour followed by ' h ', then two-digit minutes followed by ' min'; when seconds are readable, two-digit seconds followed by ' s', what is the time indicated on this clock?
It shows 9 h 17 min
